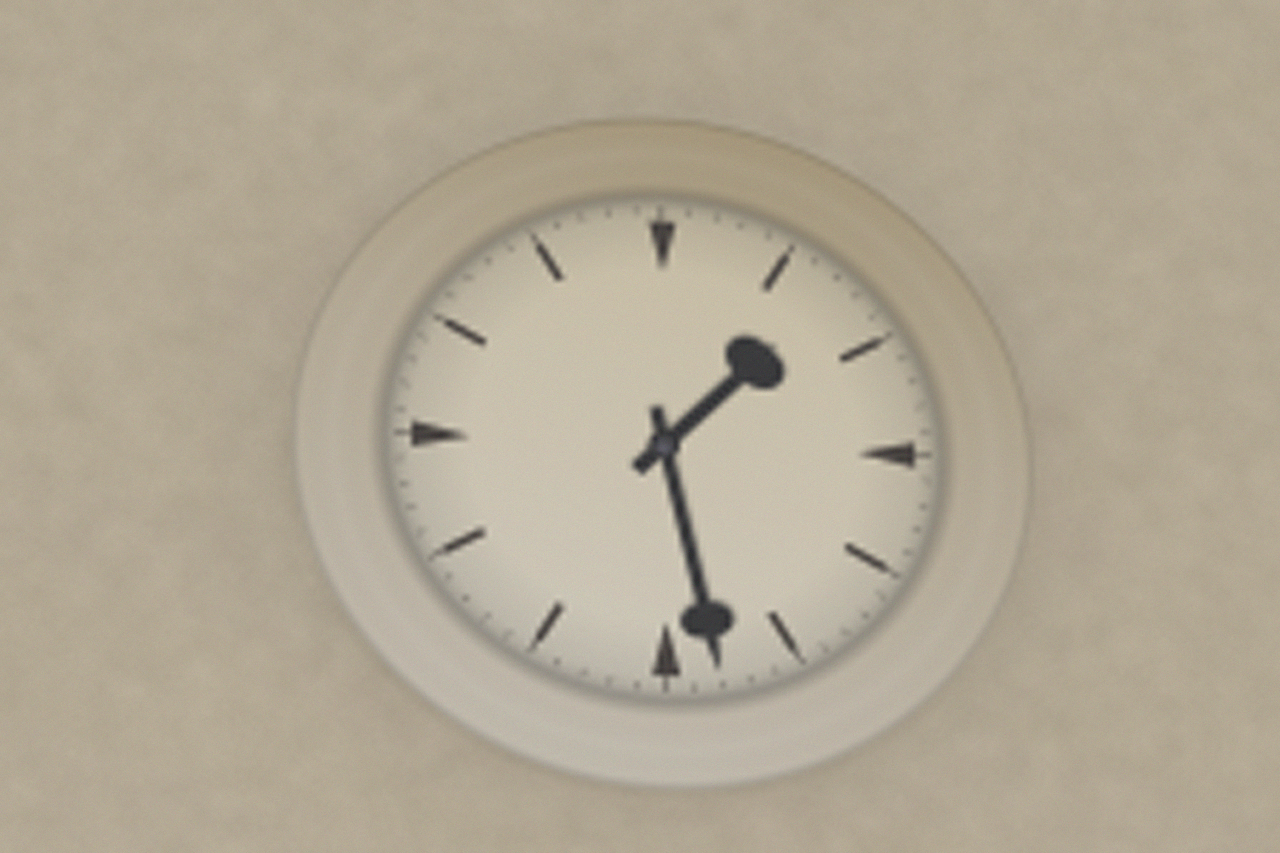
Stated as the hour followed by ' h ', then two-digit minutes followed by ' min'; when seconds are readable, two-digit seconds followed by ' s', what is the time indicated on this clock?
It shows 1 h 28 min
